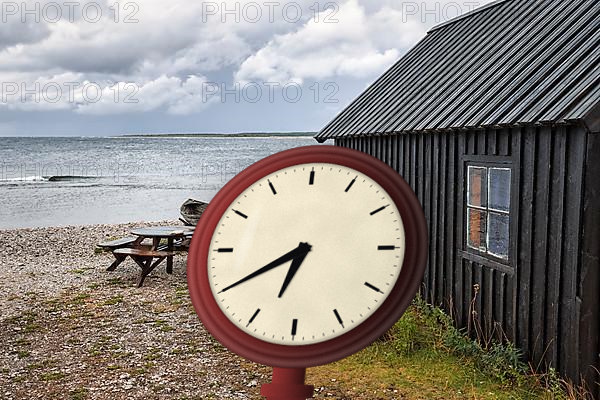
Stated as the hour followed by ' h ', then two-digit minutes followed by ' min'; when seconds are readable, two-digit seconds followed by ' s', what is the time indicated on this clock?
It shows 6 h 40 min
